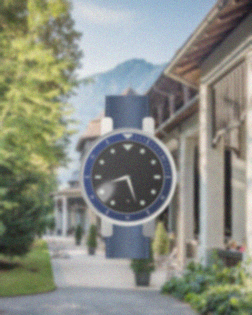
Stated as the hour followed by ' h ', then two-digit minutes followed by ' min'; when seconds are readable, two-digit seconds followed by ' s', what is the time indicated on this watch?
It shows 8 h 27 min
